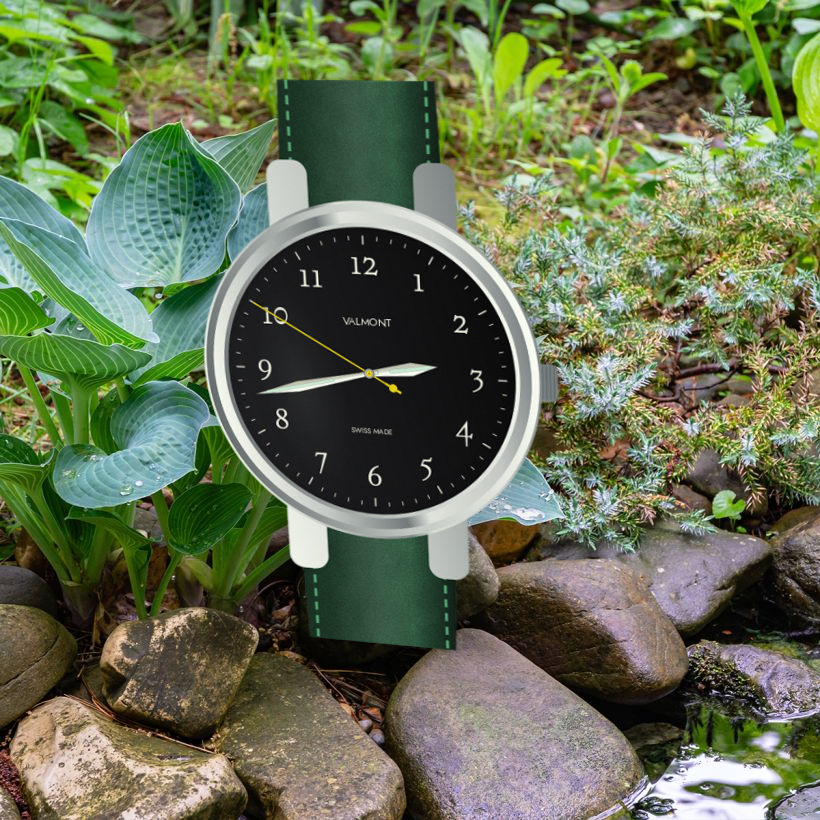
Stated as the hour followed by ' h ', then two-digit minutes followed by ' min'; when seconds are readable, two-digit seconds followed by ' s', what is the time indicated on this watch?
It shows 2 h 42 min 50 s
